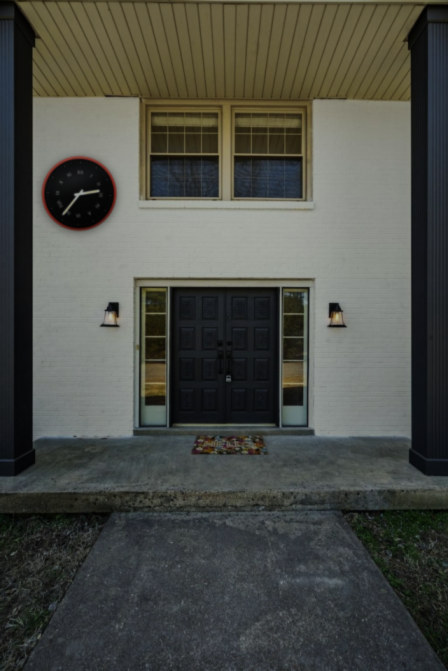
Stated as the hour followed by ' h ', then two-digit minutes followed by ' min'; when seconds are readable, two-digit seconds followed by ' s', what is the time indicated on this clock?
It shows 2 h 36 min
